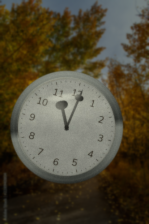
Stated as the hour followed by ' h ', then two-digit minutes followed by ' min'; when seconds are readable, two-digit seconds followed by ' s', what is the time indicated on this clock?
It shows 11 h 01 min
